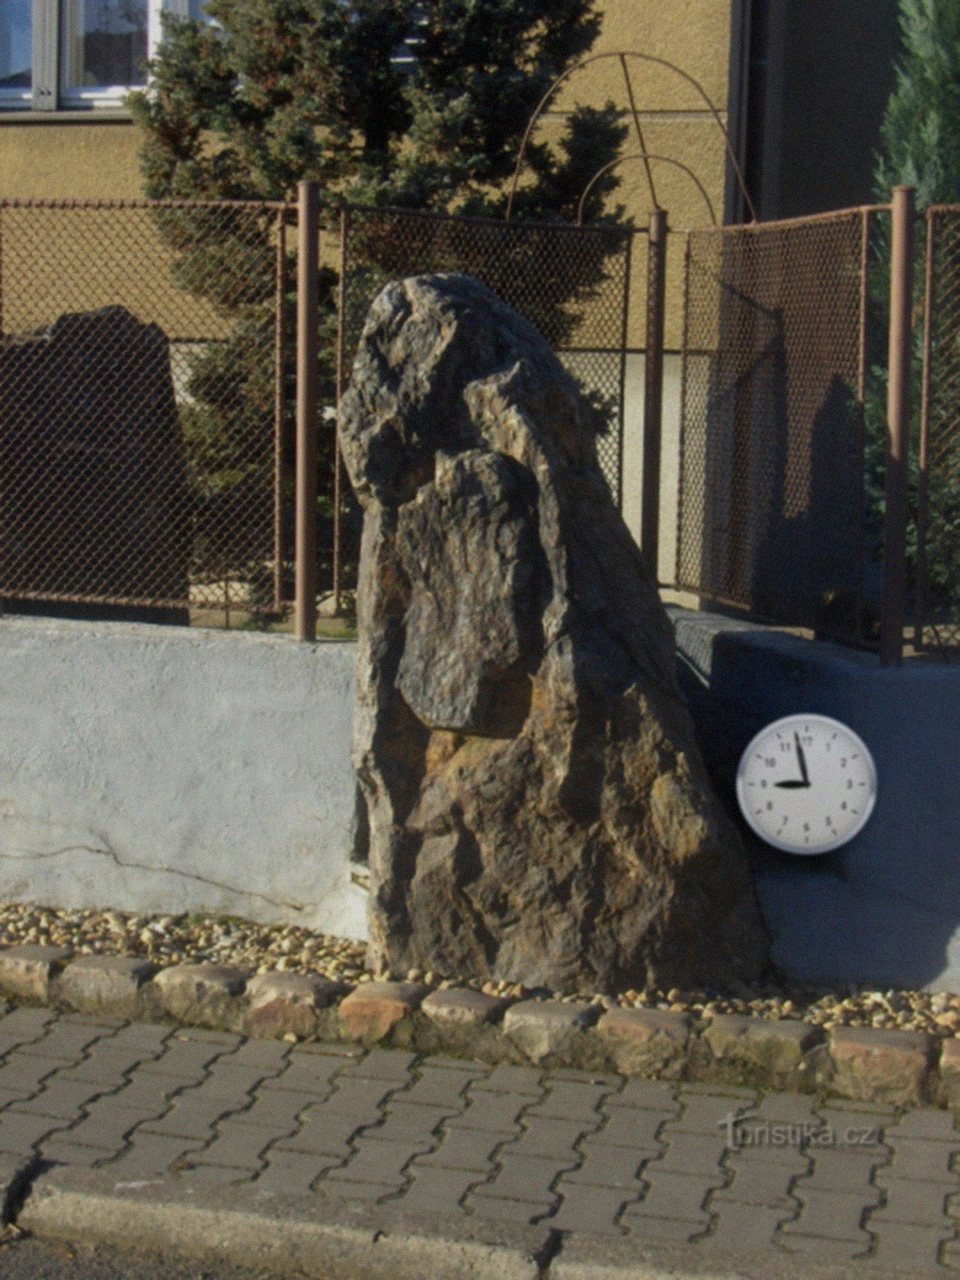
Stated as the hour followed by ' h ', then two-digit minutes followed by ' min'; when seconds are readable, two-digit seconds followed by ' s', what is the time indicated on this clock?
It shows 8 h 58 min
